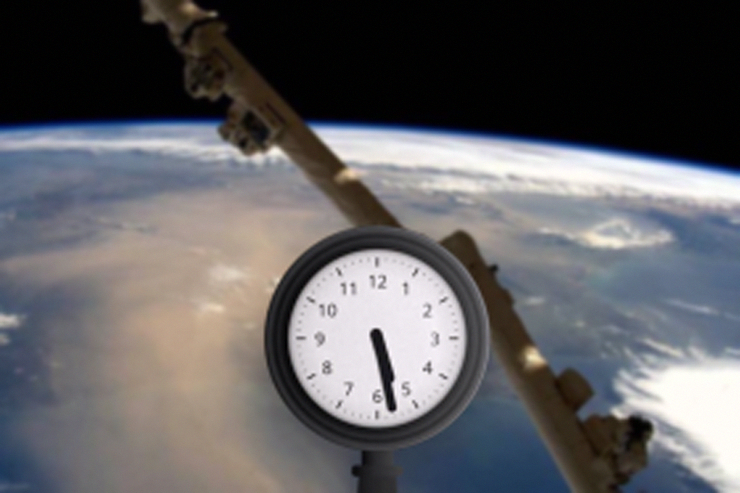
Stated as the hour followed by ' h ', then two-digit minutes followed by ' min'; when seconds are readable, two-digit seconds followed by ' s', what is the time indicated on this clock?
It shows 5 h 28 min
